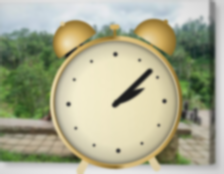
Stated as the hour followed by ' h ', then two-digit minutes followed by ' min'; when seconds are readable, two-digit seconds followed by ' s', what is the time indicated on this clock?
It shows 2 h 08 min
